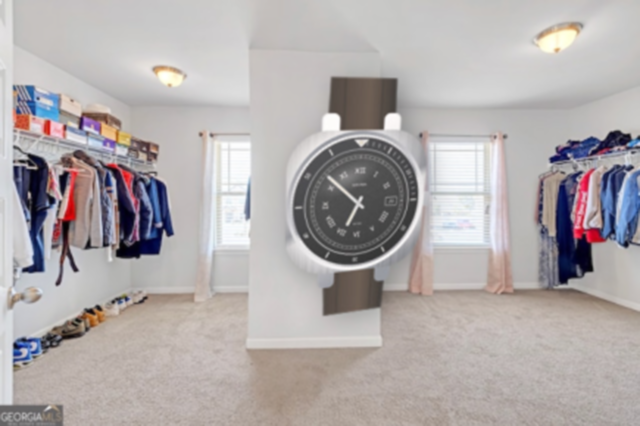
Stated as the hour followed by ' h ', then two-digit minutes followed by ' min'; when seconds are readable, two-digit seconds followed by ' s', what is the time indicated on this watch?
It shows 6 h 52 min
